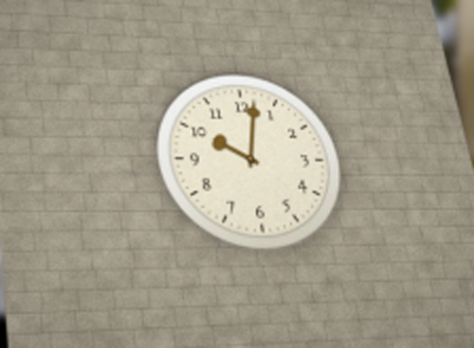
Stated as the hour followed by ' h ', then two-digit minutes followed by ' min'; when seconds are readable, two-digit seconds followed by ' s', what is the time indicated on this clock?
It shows 10 h 02 min
